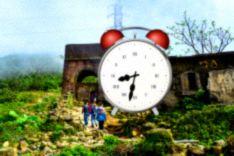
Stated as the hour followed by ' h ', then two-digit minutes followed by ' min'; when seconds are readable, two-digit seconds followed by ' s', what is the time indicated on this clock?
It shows 8 h 32 min
